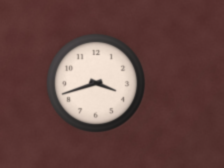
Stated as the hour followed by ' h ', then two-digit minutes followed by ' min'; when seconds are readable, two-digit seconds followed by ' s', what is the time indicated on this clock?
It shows 3 h 42 min
